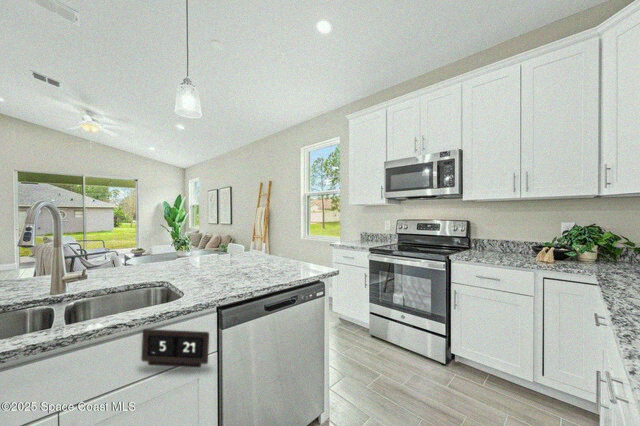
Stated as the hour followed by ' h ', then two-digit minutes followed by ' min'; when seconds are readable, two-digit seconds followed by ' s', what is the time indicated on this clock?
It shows 5 h 21 min
